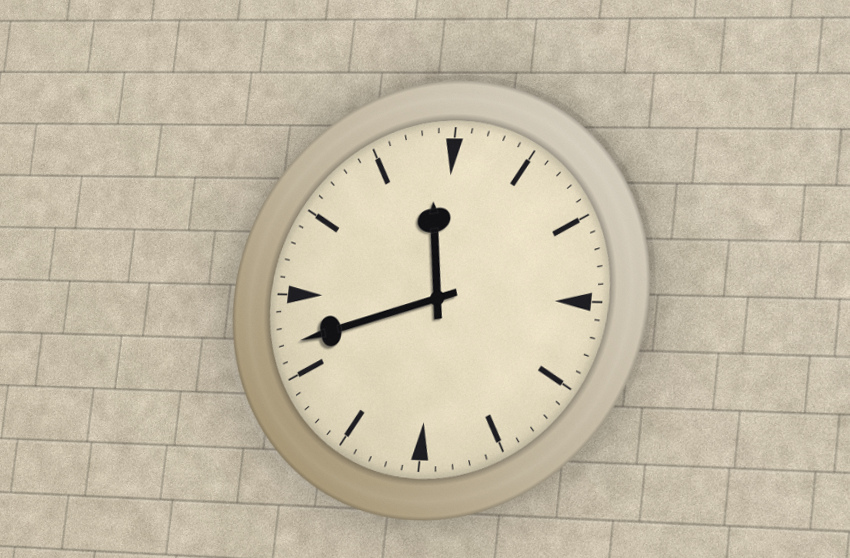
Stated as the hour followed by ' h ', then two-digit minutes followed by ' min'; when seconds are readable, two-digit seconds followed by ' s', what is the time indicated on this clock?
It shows 11 h 42 min
